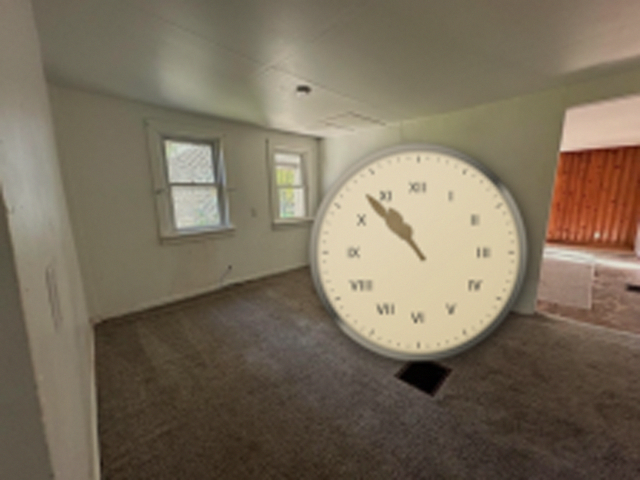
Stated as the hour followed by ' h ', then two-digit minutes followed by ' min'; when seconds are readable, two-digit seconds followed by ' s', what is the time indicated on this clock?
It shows 10 h 53 min
